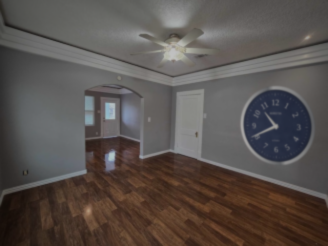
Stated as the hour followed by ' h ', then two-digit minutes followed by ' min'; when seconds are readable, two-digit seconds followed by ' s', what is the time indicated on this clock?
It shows 10 h 41 min
